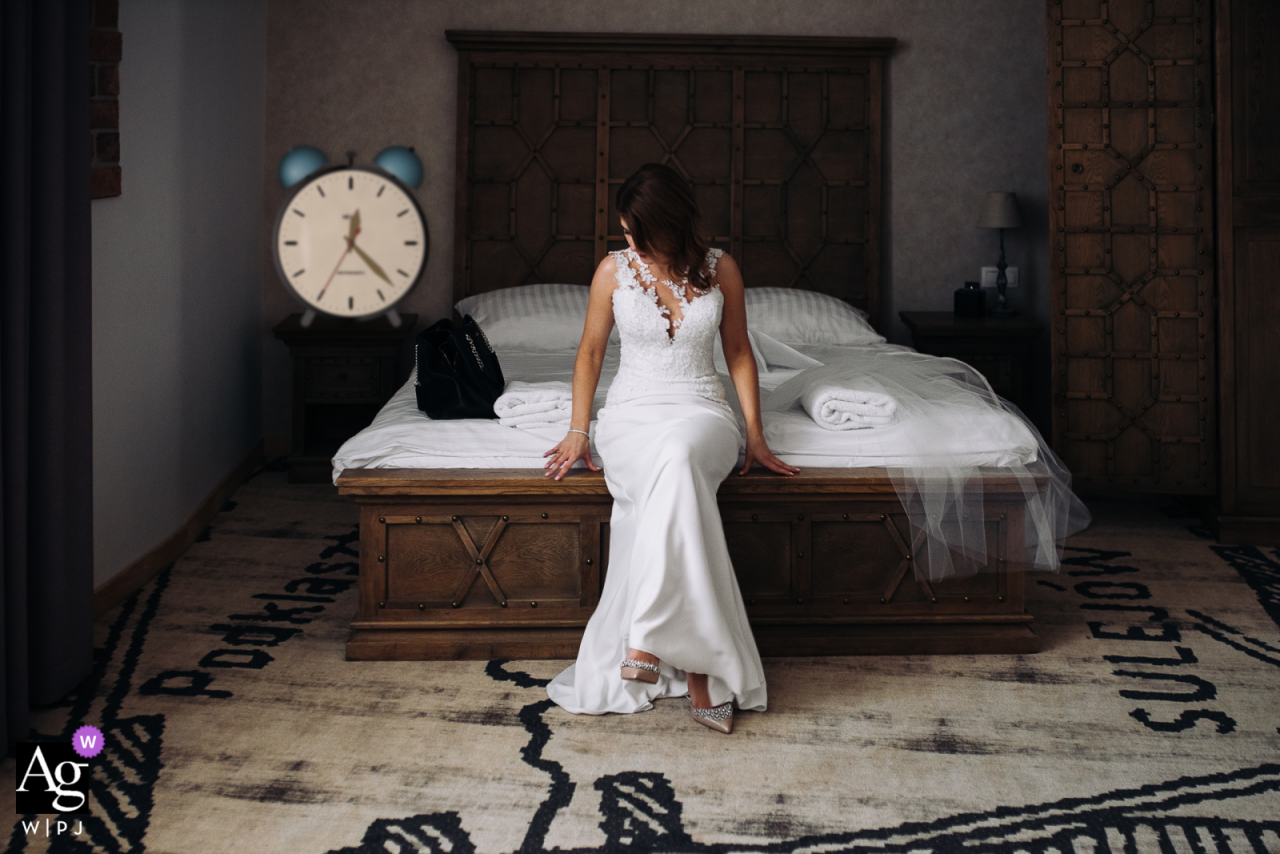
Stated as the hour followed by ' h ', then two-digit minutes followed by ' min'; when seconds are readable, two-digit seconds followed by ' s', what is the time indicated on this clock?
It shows 12 h 22 min 35 s
